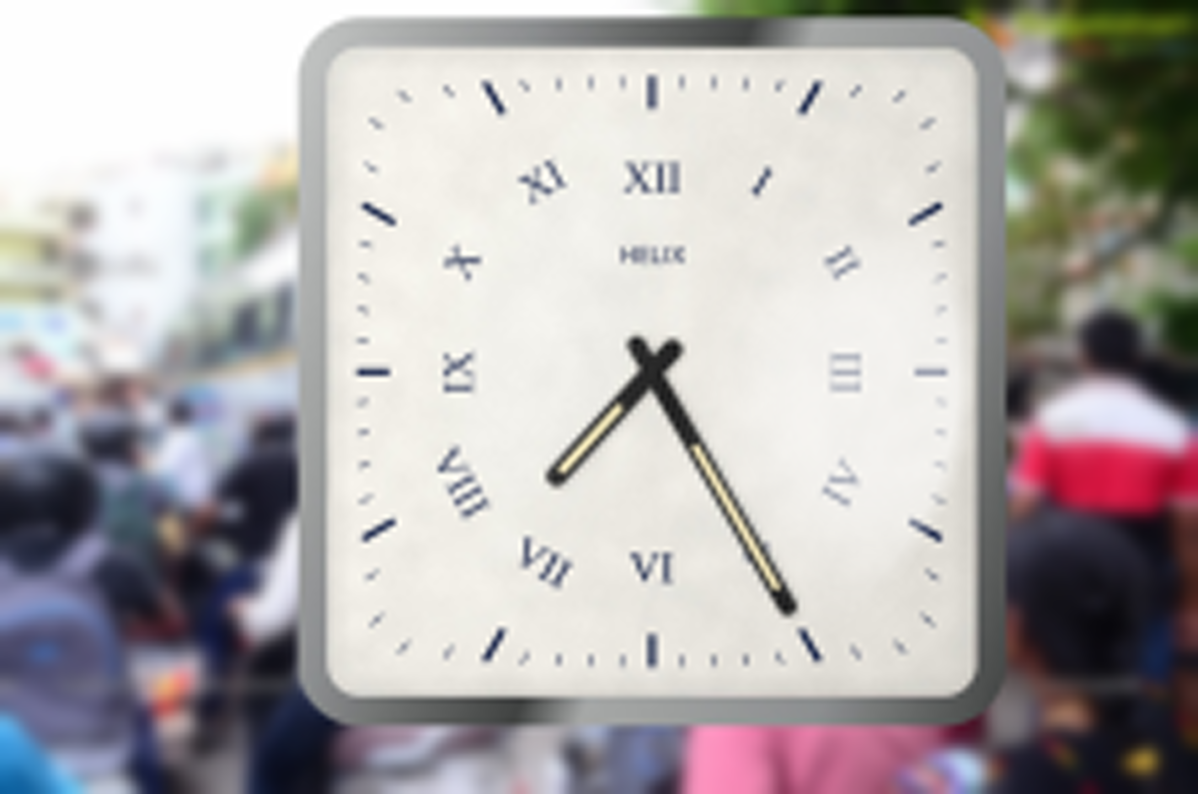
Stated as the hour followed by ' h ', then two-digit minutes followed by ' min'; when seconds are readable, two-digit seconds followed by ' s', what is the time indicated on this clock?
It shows 7 h 25 min
